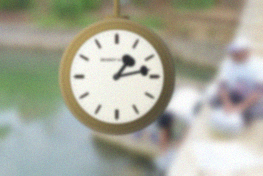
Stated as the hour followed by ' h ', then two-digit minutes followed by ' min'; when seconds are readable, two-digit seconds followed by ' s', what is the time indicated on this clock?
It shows 1 h 13 min
